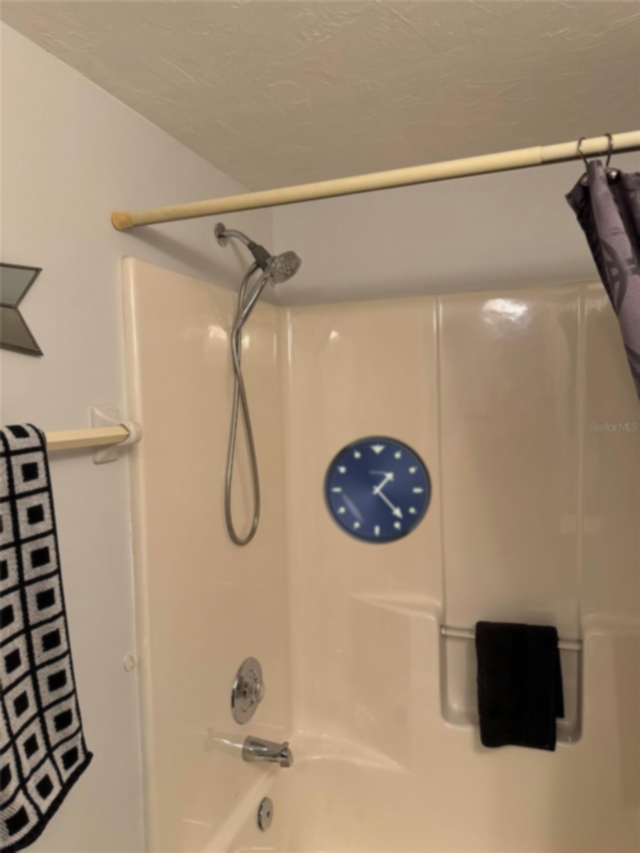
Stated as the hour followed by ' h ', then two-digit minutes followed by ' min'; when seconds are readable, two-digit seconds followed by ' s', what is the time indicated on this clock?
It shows 1 h 23 min
